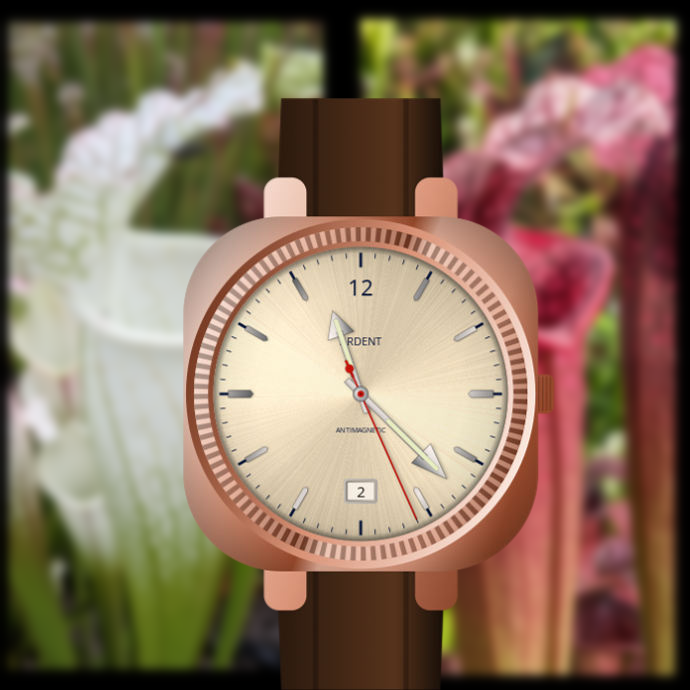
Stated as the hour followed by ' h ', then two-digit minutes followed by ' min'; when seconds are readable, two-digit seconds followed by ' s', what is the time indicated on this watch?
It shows 11 h 22 min 26 s
